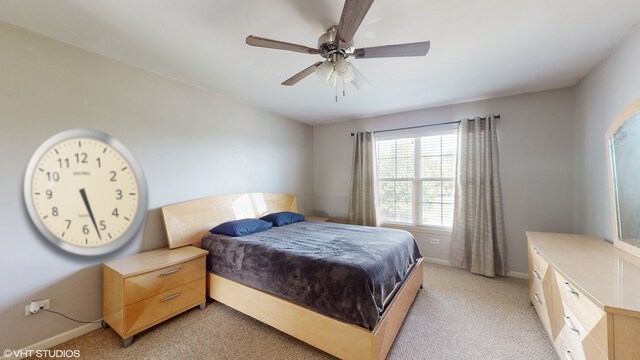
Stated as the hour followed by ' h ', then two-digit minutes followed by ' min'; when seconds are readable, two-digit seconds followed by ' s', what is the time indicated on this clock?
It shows 5 h 27 min
